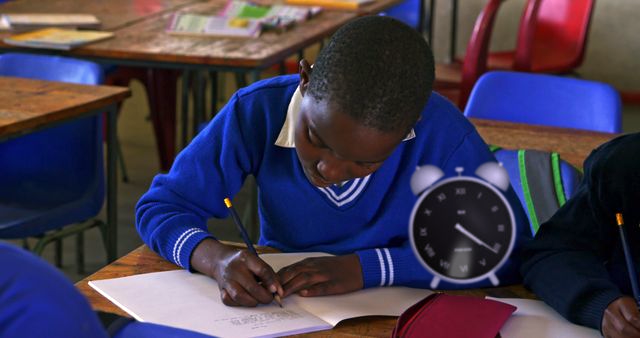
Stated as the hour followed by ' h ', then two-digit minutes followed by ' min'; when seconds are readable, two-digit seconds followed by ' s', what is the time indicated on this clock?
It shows 4 h 21 min
